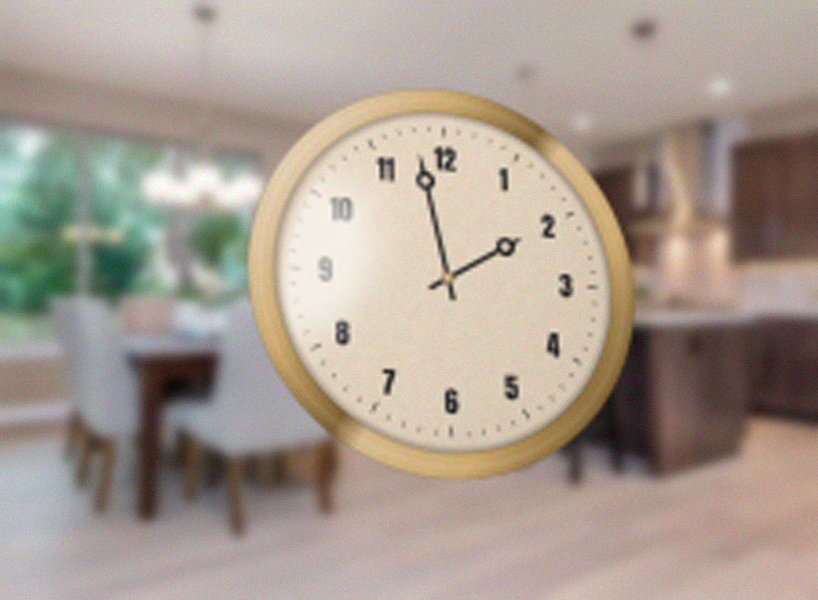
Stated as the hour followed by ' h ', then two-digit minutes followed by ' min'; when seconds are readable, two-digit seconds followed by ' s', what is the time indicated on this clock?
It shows 1 h 58 min
